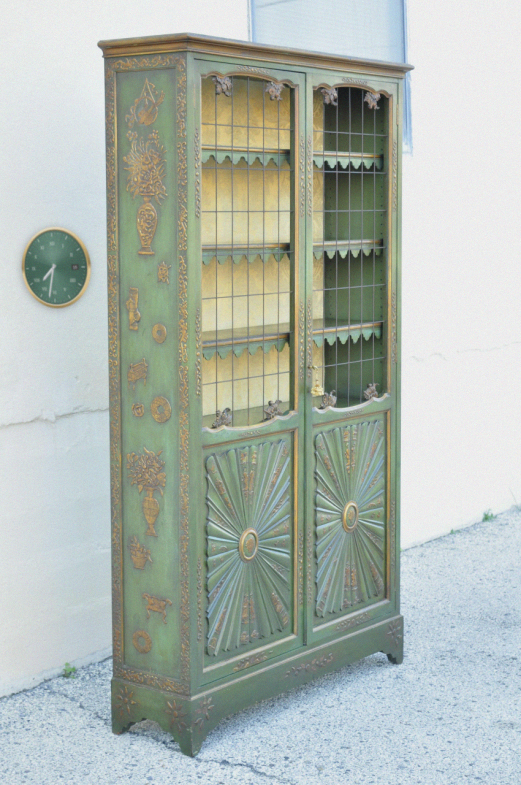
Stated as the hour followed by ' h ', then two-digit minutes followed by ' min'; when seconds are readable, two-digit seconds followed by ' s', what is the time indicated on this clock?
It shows 7 h 32 min
